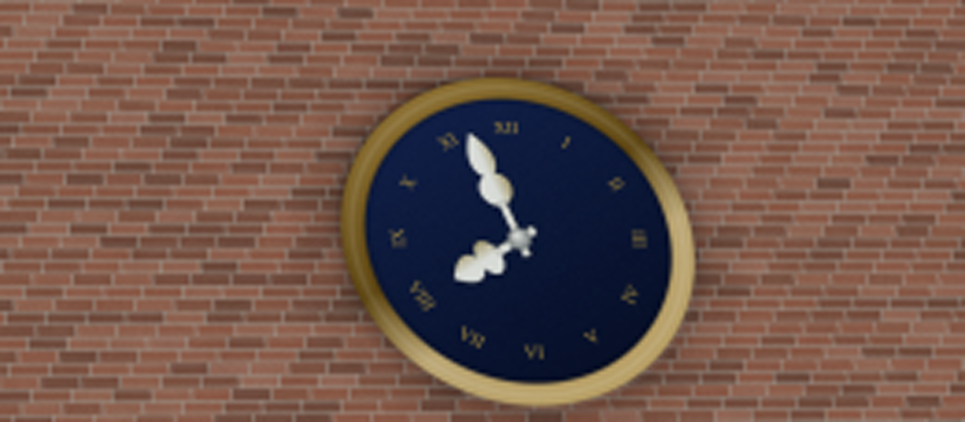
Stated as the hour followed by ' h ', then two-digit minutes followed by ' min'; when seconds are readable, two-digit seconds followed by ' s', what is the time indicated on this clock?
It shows 7 h 57 min
